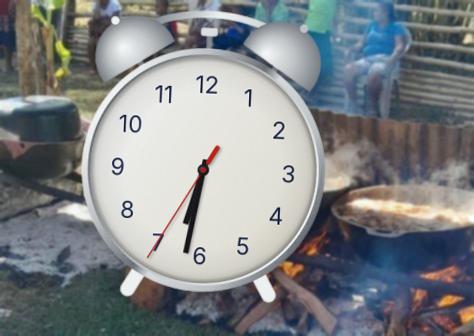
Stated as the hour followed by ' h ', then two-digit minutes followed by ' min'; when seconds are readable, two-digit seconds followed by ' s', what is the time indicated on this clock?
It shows 6 h 31 min 35 s
